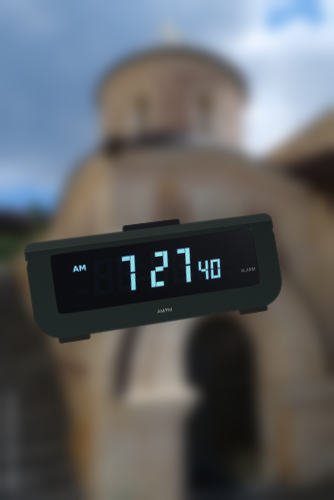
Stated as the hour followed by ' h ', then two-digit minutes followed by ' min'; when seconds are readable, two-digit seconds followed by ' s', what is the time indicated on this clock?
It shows 7 h 27 min 40 s
